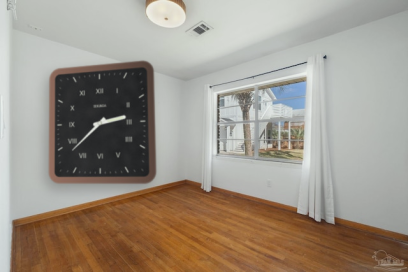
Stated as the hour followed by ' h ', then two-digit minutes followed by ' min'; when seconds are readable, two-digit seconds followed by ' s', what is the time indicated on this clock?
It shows 2 h 38 min
